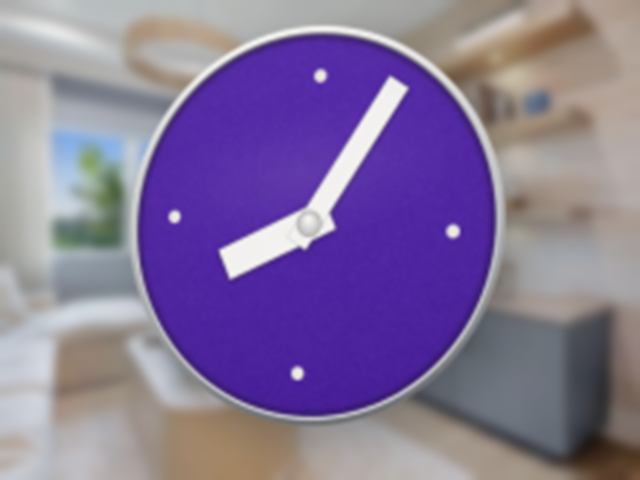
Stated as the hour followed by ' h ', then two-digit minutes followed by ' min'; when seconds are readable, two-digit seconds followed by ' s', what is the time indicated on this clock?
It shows 8 h 05 min
